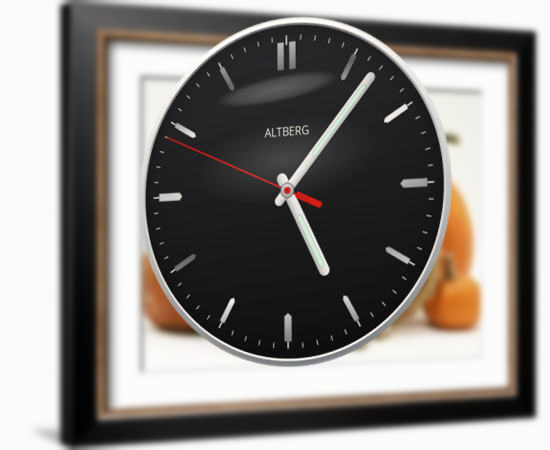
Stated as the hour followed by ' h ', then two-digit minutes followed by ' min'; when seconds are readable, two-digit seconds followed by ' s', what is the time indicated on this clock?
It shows 5 h 06 min 49 s
